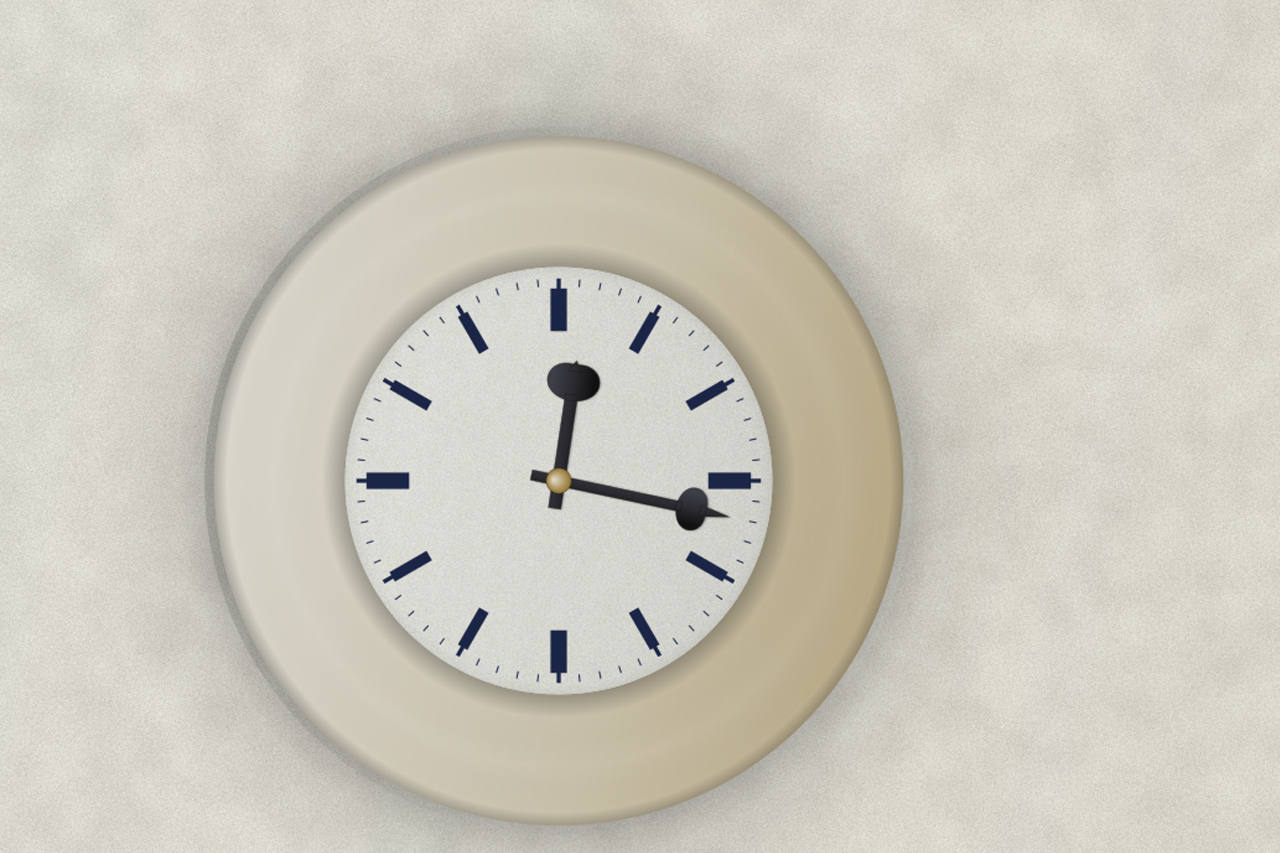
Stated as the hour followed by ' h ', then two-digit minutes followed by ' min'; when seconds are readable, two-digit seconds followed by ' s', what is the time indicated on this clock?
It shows 12 h 17 min
